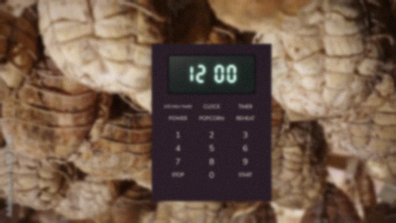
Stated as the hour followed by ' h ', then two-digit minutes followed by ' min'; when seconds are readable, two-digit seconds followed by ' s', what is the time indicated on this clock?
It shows 12 h 00 min
